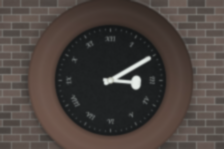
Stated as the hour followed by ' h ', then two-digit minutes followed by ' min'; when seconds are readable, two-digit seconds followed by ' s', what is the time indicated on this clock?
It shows 3 h 10 min
